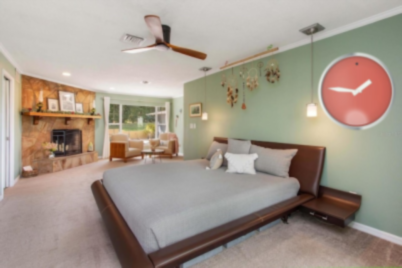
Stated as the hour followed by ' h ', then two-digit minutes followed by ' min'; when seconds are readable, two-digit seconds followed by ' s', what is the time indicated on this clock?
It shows 1 h 46 min
